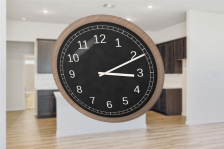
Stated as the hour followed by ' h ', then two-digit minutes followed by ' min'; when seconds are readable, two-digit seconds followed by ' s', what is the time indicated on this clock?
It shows 3 h 11 min
